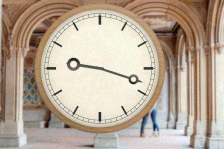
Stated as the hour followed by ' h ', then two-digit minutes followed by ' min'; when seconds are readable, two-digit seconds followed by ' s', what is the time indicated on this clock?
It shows 9 h 18 min
